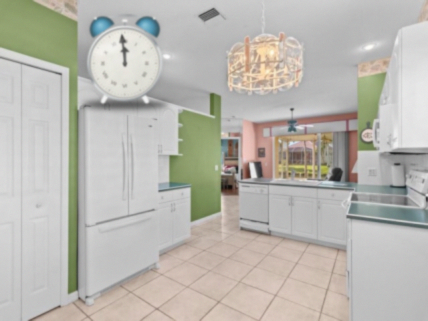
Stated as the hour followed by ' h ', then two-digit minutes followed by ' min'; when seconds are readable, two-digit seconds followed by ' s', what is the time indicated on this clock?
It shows 11 h 59 min
